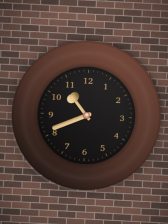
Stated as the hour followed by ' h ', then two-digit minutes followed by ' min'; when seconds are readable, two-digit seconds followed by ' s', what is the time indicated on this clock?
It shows 10 h 41 min
